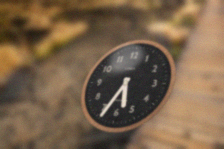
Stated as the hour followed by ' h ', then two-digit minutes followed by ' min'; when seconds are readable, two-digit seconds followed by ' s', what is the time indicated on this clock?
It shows 5 h 34 min
